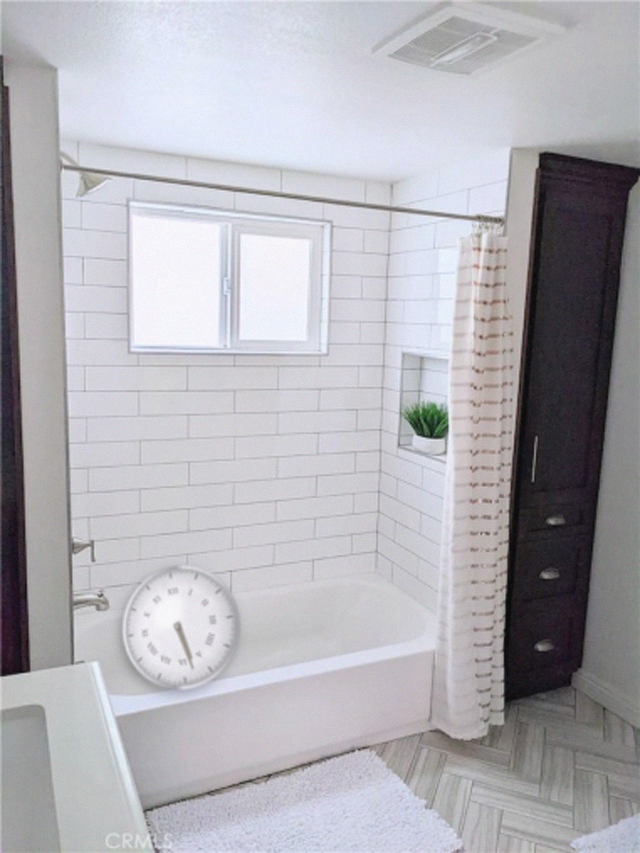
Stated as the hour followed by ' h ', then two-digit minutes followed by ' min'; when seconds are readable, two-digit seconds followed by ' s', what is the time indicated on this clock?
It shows 5 h 28 min
